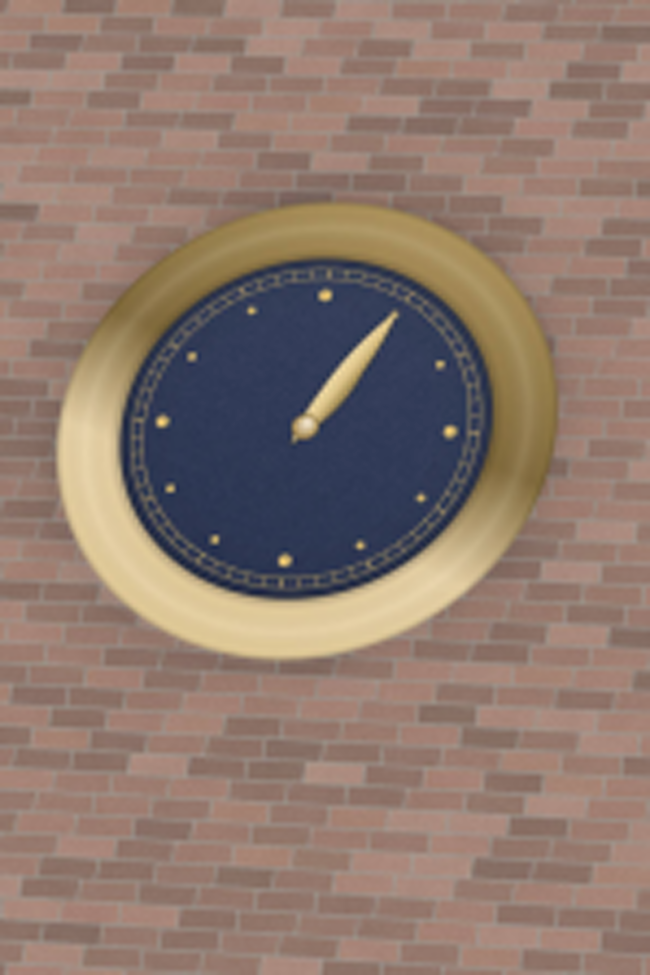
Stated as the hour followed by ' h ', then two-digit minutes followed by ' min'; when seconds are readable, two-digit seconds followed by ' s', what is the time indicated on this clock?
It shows 1 h 05 min
